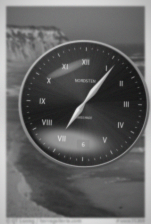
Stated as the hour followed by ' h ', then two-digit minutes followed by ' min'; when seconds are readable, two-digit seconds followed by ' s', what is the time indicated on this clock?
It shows 7 h 06 min
